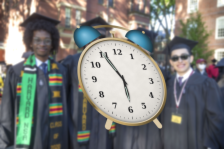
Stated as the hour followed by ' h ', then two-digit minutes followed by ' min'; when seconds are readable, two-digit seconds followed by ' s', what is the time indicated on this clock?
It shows 5 h 55 min
